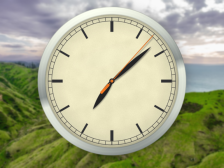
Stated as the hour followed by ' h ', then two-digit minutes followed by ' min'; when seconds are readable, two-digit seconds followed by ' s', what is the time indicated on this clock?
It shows 7 h 08 min 07 s
